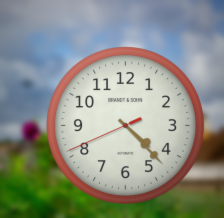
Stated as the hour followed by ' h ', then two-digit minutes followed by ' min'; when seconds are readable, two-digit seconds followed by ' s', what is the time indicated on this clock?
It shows 4 h 22 min 41 s
